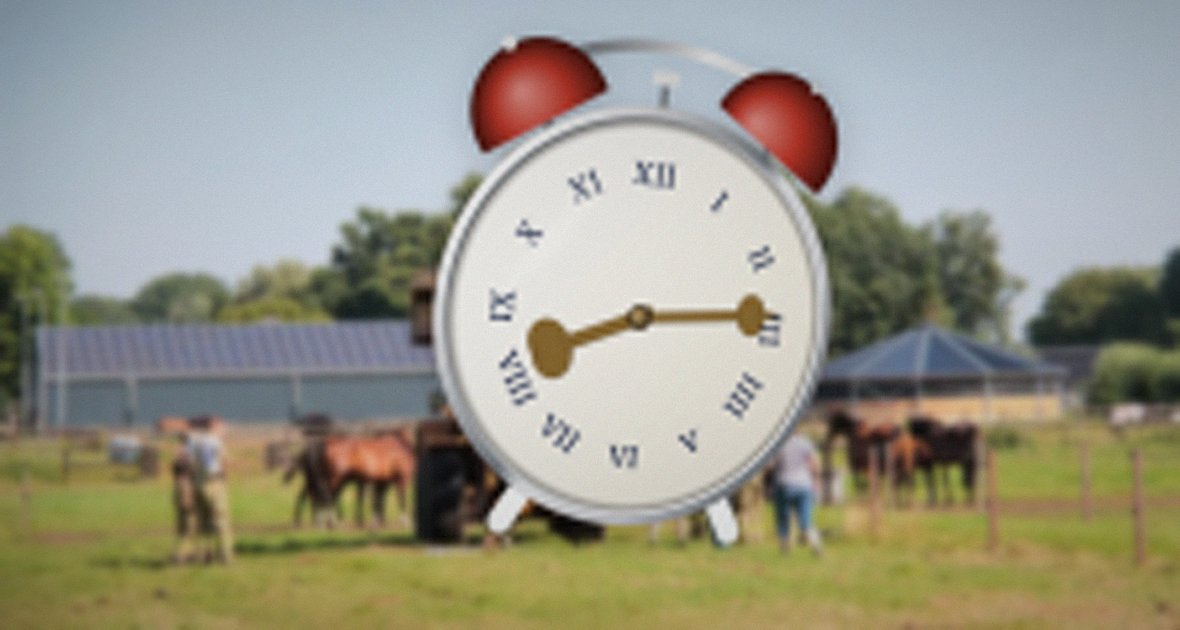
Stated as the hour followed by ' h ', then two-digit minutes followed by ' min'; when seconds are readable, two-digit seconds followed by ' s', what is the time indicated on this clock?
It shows 8 h 14 min
